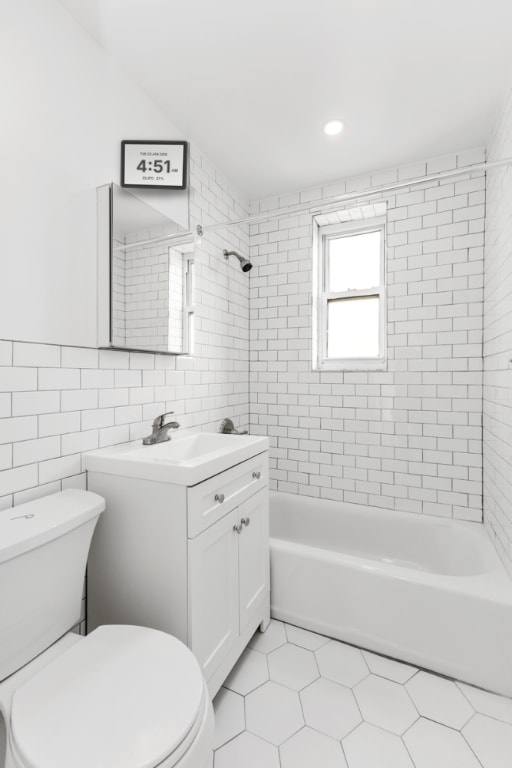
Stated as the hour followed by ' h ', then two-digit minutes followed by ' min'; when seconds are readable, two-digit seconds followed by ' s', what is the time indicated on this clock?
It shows 4 h 51 min
